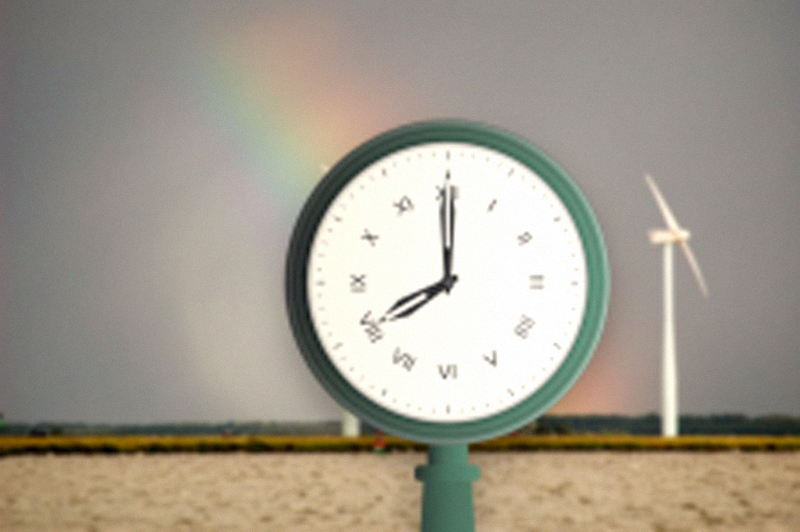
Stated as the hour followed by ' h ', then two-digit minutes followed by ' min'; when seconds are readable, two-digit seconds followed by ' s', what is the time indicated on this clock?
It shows 8 h 00 min
